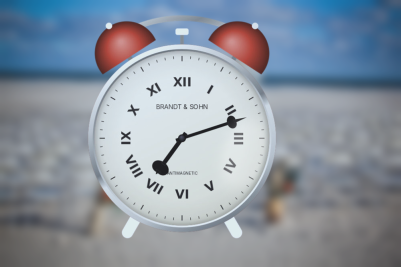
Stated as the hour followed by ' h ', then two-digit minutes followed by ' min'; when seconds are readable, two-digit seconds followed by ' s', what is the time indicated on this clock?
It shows 7 h 12 min
